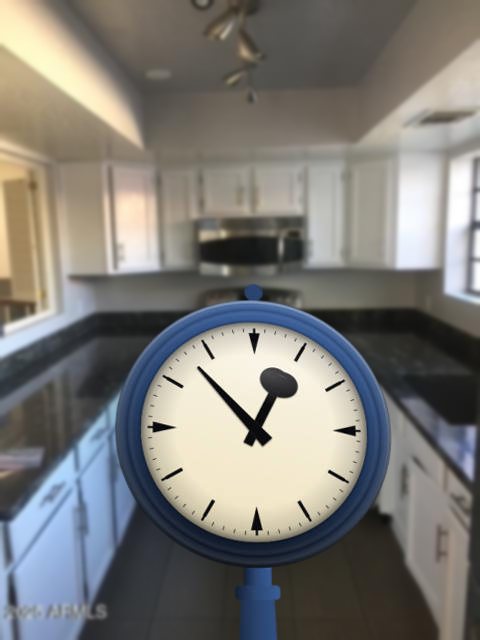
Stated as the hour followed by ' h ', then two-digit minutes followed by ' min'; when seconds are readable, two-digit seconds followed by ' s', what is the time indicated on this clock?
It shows 12 h 53 min
